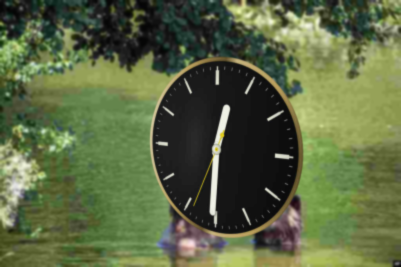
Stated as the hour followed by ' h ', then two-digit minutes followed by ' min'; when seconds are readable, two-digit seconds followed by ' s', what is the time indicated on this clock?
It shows 12 h 30 min 34 s
